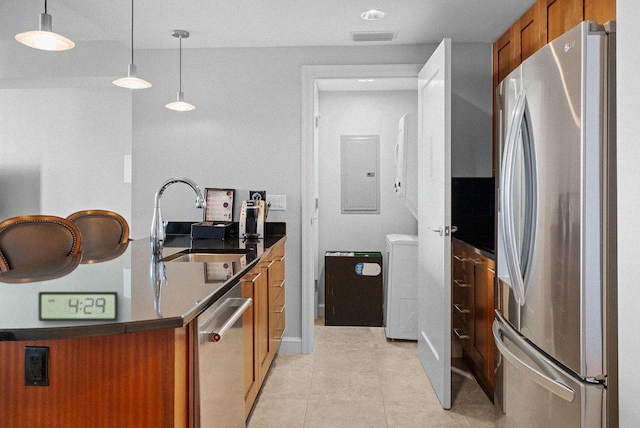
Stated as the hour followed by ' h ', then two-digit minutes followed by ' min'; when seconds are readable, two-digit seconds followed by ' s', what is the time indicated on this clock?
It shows 4 h 29 min
